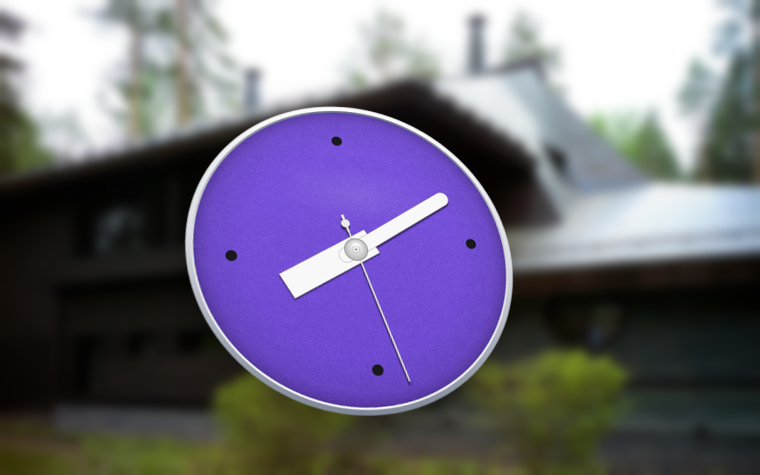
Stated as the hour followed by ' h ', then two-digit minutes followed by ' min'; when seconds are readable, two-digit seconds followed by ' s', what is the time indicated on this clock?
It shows 8 h 10 min 28 s
